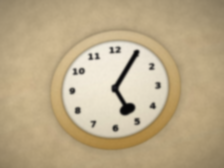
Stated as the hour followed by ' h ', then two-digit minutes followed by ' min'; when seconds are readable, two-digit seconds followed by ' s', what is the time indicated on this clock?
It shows 5 h 05 min
